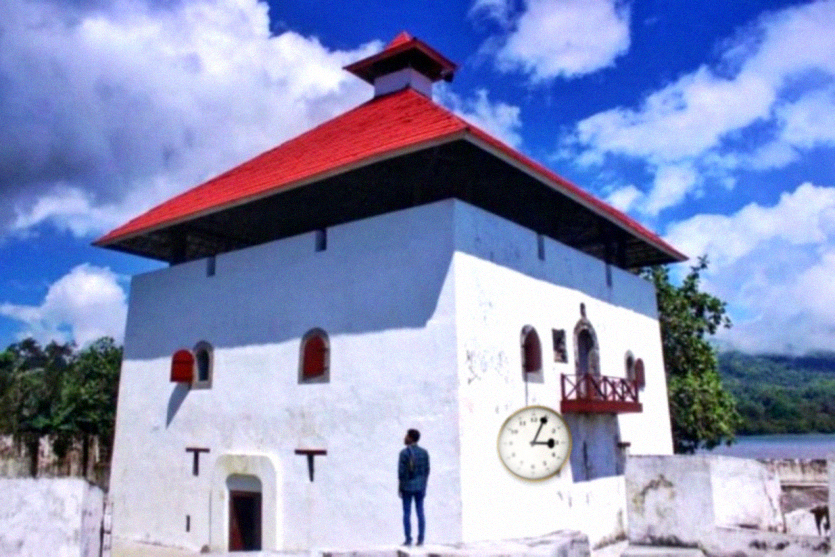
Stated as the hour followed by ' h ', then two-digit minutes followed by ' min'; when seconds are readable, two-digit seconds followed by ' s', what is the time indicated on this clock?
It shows 3 h 04 min
